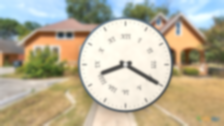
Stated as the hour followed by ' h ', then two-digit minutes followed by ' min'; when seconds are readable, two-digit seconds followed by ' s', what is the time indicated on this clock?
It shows 8 h 20 min
